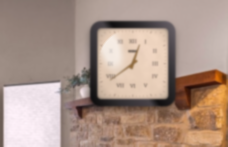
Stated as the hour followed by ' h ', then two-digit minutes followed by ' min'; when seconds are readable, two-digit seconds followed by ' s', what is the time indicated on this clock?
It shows 12 h 39 min
